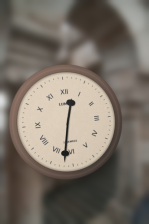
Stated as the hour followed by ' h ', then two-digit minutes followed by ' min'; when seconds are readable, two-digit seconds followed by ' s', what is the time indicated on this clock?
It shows 12 h 32 min
